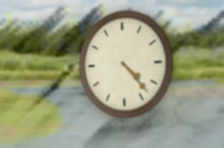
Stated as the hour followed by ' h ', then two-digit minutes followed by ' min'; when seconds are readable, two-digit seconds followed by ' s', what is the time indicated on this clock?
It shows 4 h 23 min
